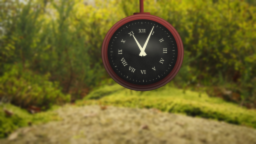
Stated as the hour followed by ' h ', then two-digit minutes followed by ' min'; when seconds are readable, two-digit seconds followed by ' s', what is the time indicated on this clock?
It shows 11 h 04 min
